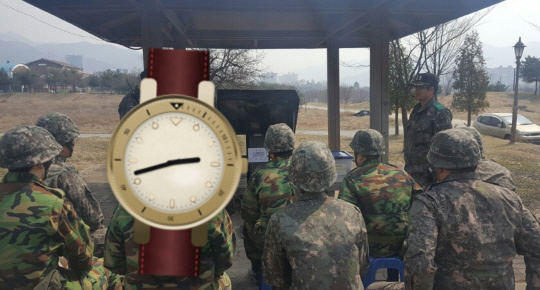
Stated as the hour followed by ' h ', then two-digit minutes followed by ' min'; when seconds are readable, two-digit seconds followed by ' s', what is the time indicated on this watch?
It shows 2 h 42 min
